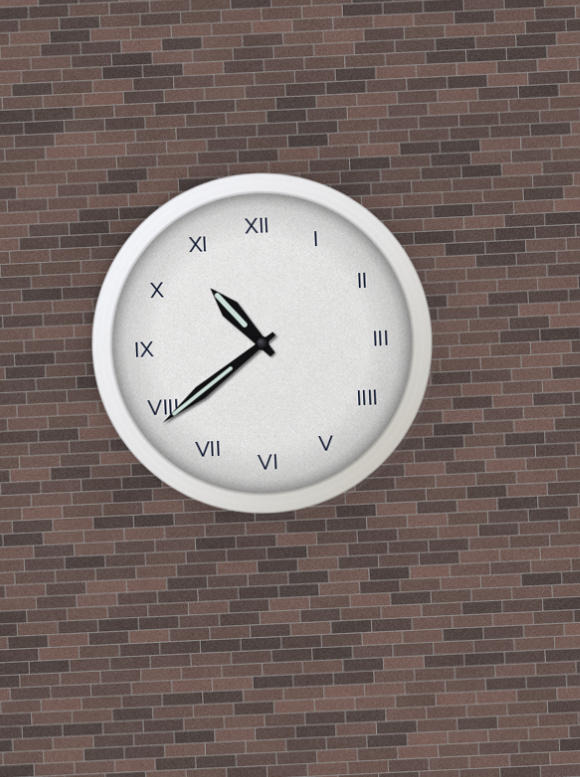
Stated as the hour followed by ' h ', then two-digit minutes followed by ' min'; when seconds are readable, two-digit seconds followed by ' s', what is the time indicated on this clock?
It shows 10 h 39 min
